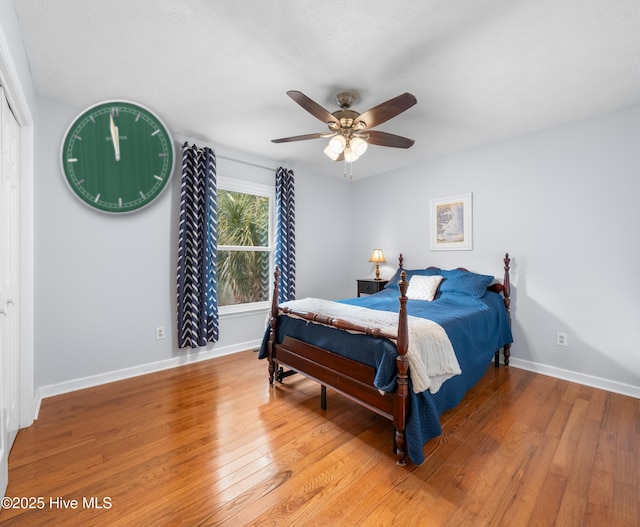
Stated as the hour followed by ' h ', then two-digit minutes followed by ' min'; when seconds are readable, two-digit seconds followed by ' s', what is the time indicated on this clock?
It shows 11 h 59 min
